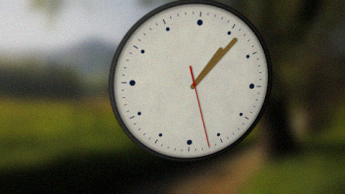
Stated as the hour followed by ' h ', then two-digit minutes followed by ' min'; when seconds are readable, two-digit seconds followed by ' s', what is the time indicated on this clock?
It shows 1 h 06 min 27 s
